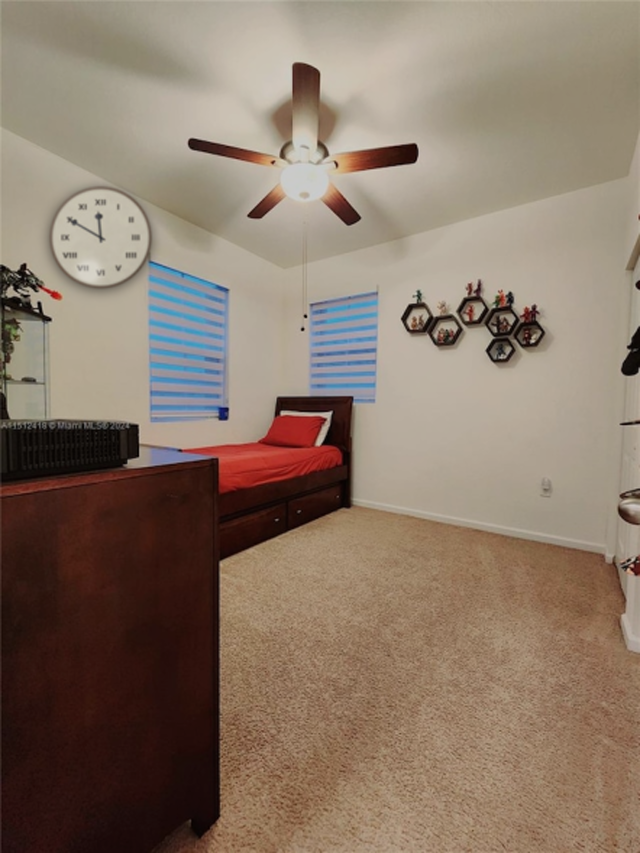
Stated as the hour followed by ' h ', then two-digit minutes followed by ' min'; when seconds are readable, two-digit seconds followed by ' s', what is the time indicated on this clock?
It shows 11 h 50 min
